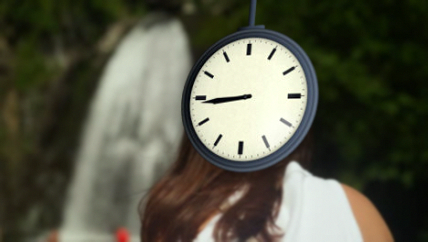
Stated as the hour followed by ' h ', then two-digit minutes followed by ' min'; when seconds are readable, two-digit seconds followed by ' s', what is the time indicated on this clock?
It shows 8 h 44 min
